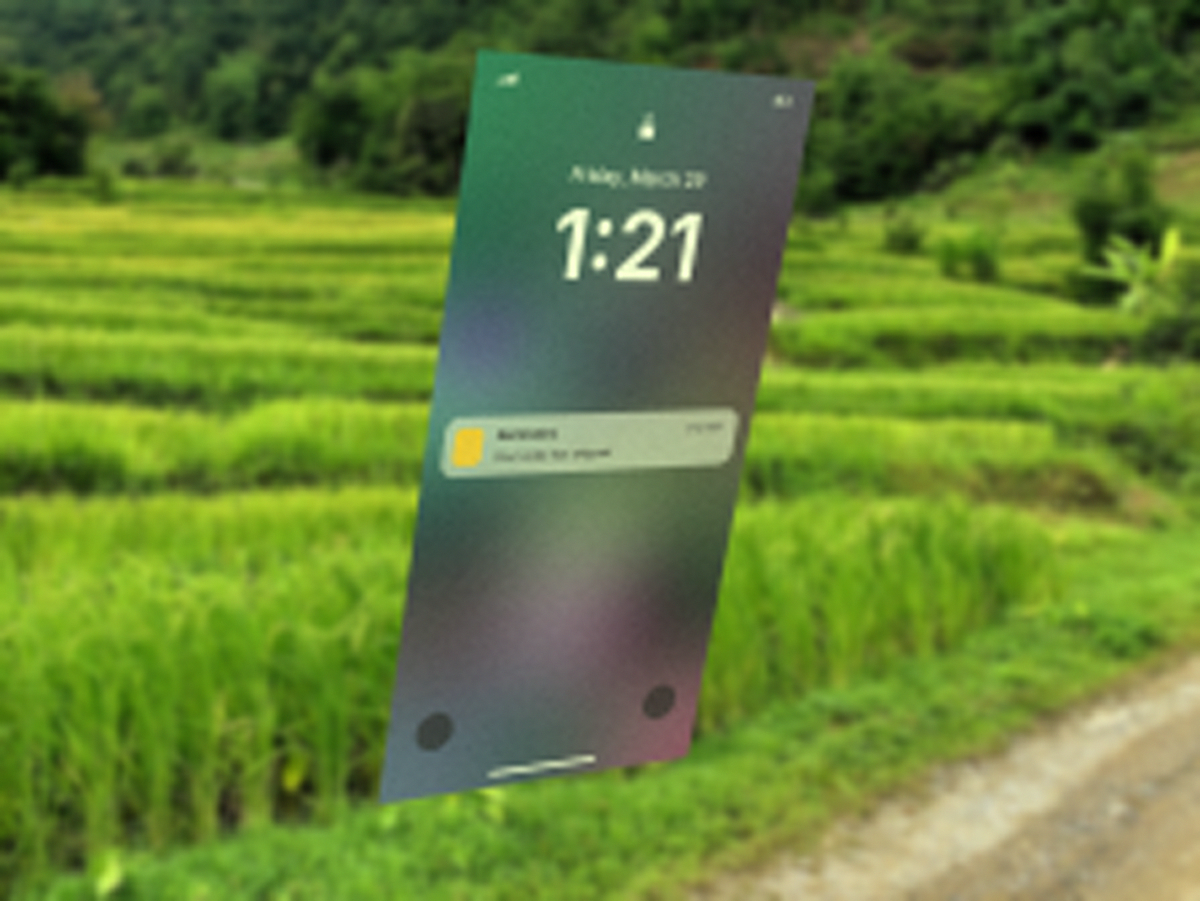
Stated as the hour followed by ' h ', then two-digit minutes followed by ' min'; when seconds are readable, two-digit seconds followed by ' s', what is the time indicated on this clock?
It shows 1 h 21 min
